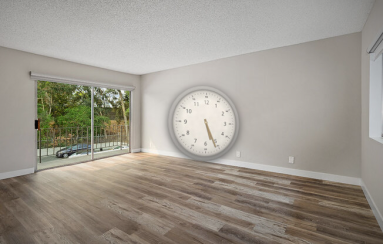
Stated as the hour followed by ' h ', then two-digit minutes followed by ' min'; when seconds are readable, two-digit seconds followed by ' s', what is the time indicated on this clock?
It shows 5 h 26 min
